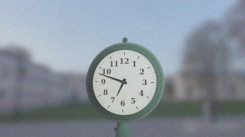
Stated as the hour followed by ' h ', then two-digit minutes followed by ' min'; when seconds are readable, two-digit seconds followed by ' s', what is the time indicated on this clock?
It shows 6 h 48 min
